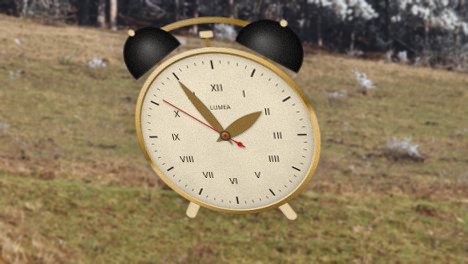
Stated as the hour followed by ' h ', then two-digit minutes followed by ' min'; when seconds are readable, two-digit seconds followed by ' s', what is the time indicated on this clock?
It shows 1 h 54 min 51 s
